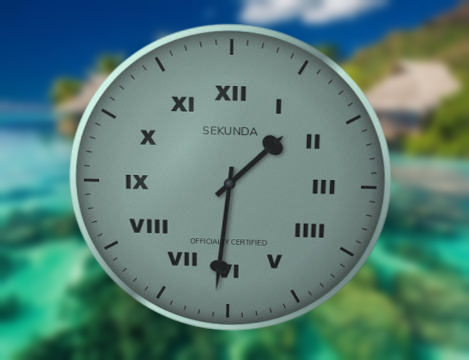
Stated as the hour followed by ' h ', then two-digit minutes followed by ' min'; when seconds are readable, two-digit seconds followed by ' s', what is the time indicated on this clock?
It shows 1 h 31 min
